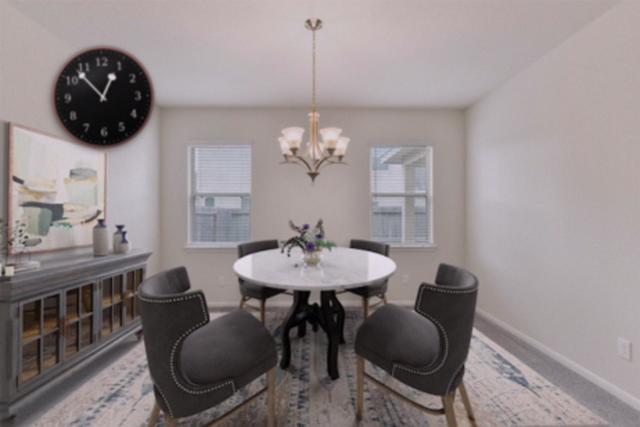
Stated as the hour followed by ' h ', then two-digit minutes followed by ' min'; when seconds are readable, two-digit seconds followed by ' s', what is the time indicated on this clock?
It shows 12 h 53 min
